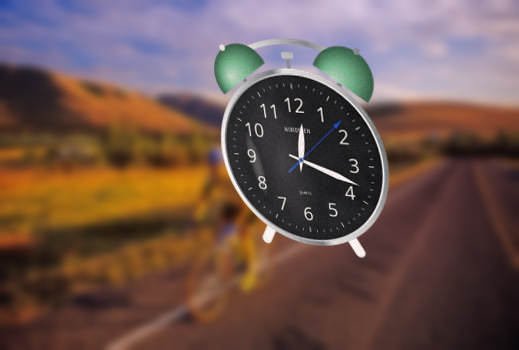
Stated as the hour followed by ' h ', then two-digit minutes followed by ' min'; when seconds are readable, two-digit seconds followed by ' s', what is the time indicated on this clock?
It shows 12 h 18 min 08 s
